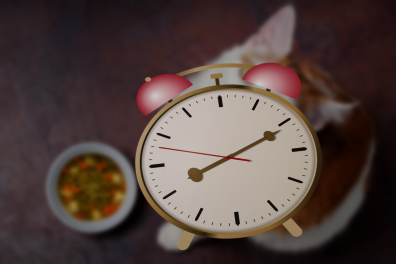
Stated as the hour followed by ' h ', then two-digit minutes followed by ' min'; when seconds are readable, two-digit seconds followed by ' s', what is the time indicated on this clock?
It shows 8 h 10 min 48 s
